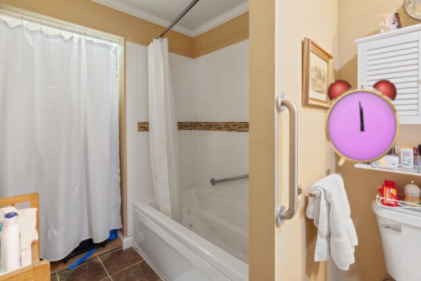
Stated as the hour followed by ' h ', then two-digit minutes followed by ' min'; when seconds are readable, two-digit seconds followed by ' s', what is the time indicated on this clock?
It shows 11 h 59 min
